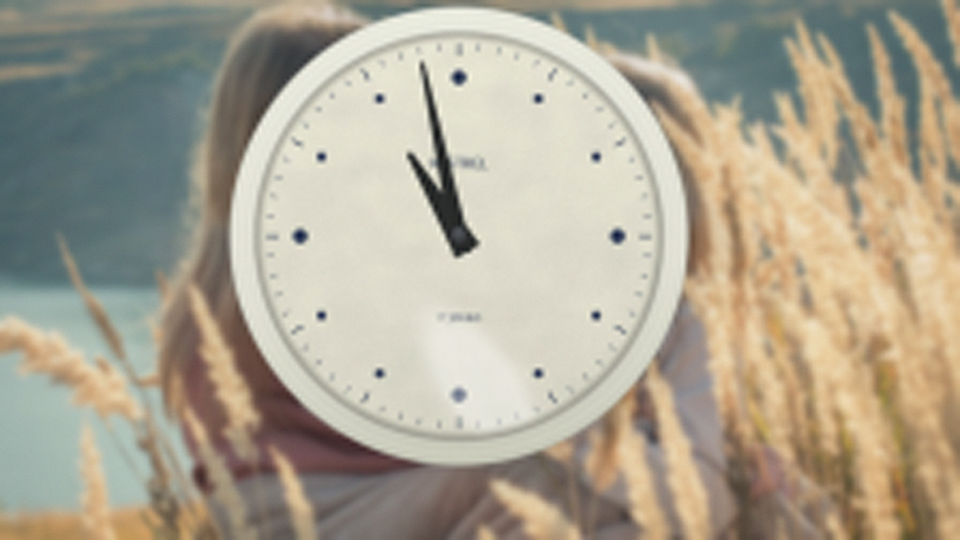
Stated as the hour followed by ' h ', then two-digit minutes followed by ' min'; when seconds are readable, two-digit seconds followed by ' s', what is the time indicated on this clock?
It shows 10 h 58 min
